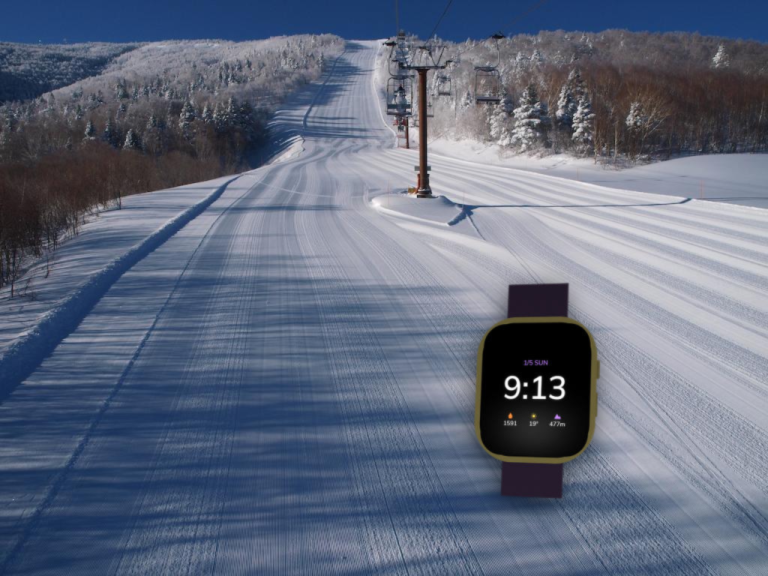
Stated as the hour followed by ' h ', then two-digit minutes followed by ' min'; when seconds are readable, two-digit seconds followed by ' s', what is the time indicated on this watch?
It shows 9 h 13 min
